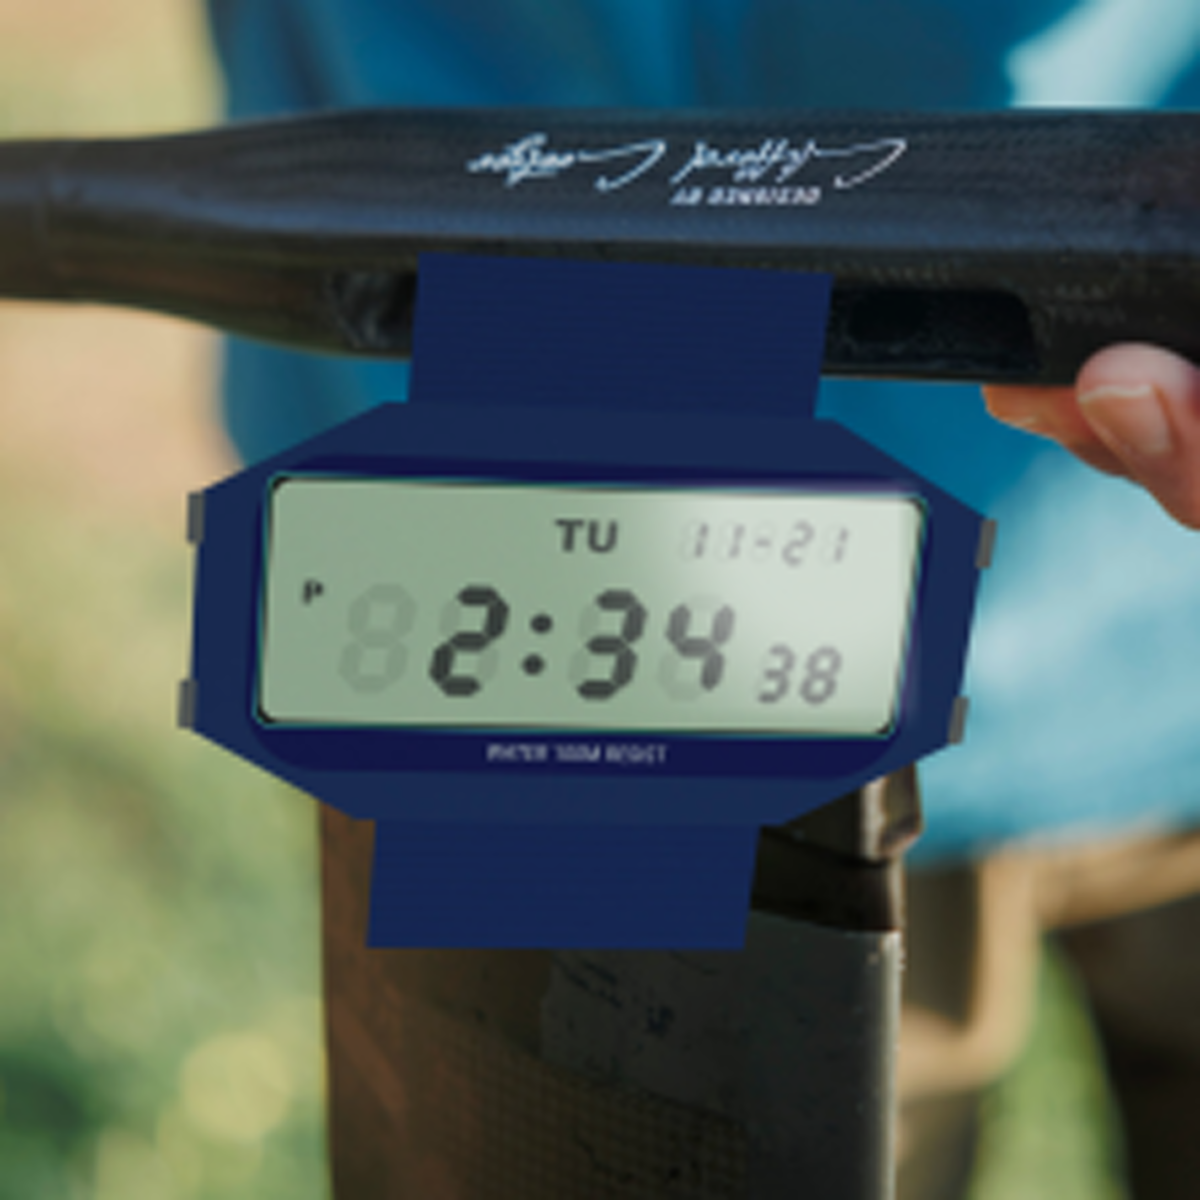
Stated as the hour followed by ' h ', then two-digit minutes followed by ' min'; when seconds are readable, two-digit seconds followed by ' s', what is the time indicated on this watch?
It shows 2 h 34 min 38 s
